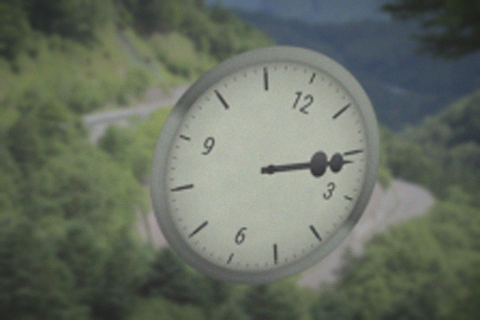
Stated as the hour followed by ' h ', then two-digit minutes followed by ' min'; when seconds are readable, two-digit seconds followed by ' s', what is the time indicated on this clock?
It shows 2 h 11 min
